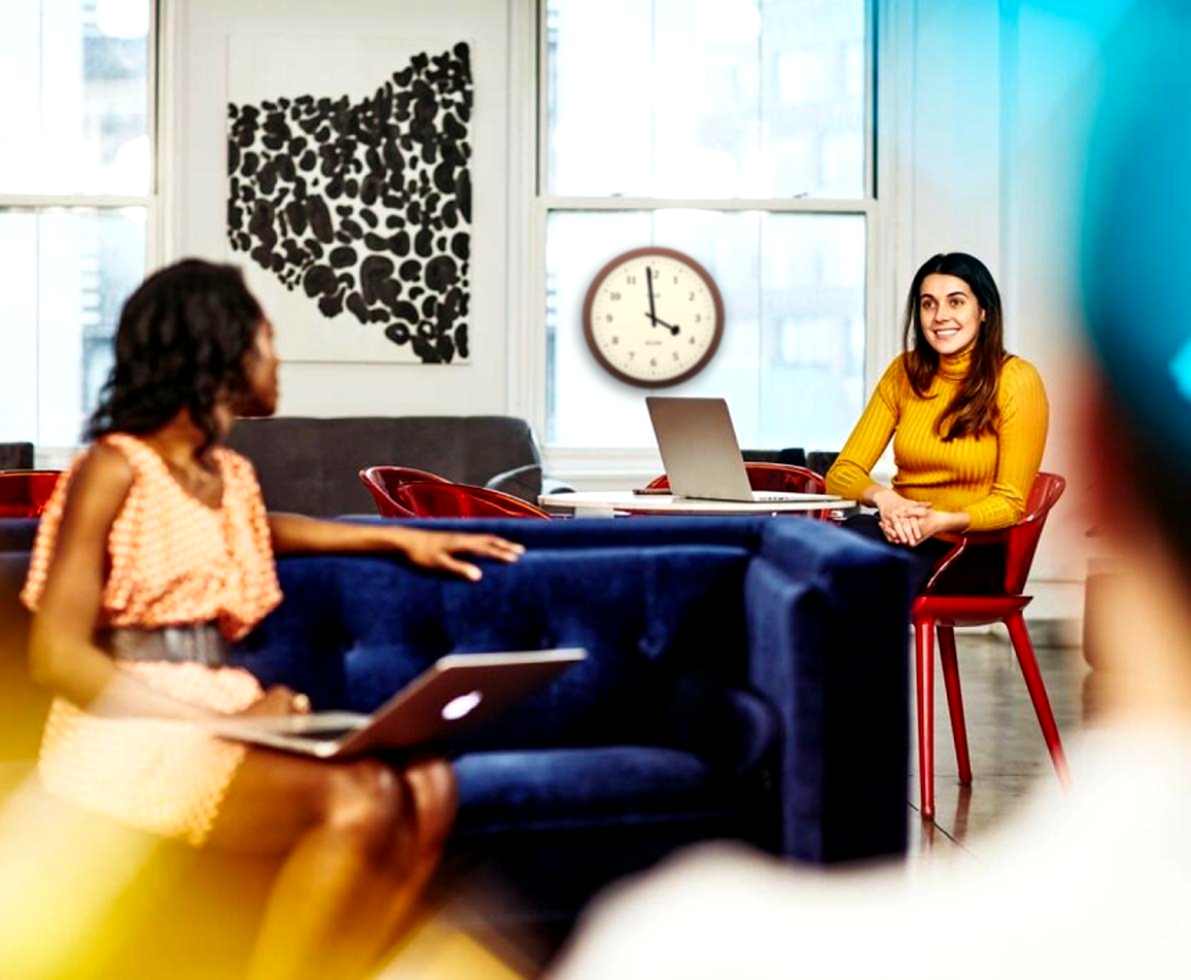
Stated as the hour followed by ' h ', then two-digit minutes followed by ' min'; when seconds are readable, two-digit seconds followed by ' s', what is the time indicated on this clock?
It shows 3 h 59 min
